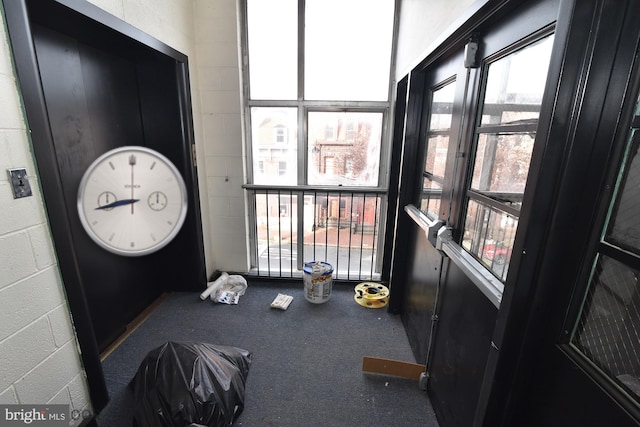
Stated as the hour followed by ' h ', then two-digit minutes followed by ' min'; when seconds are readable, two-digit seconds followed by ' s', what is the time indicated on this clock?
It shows 8 h 43 min
